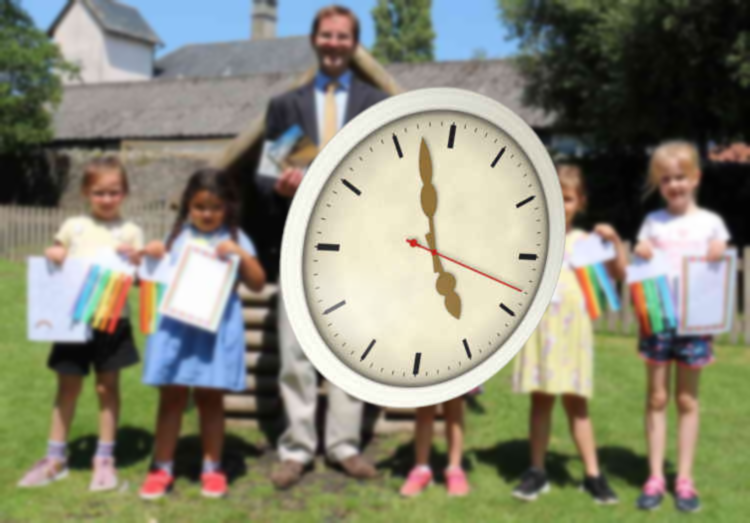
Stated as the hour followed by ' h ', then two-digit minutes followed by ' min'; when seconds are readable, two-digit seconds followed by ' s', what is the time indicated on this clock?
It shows 4 h 57 min 18 s
